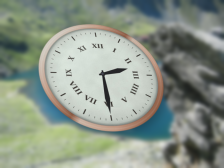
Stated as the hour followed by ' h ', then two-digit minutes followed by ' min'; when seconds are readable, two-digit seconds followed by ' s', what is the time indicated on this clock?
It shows 2 h 30 min
